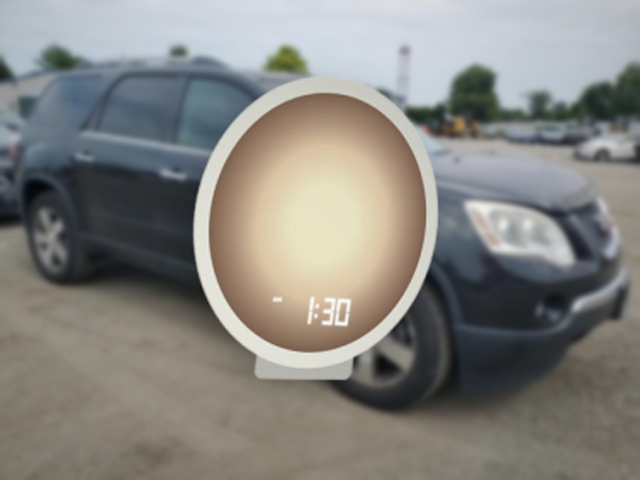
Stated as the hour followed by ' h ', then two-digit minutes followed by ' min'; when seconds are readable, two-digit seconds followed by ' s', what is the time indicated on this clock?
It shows 1 h 30 min
